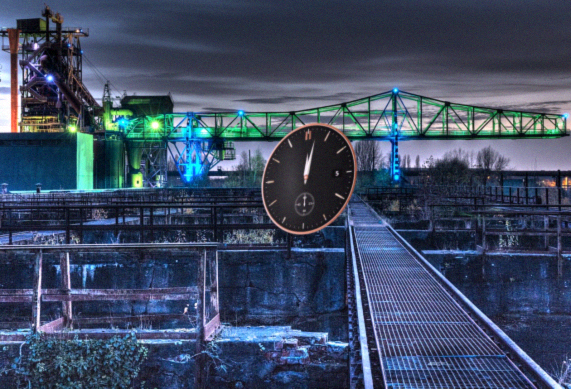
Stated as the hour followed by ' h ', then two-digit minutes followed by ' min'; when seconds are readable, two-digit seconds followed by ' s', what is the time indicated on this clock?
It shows 12 h 02 min
